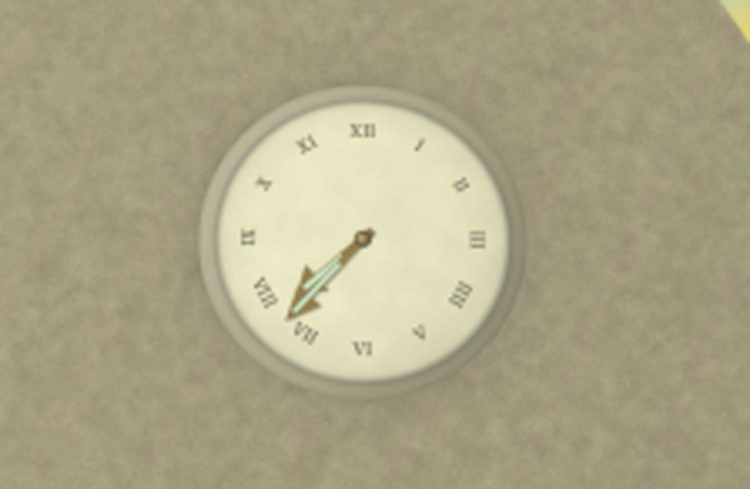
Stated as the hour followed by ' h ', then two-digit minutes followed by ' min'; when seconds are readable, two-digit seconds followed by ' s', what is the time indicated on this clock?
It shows 7 h 37 min
